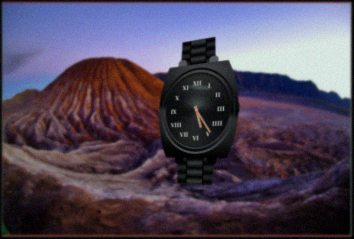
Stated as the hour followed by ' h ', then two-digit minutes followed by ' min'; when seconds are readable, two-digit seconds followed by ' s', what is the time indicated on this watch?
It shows 5 h 24 min
